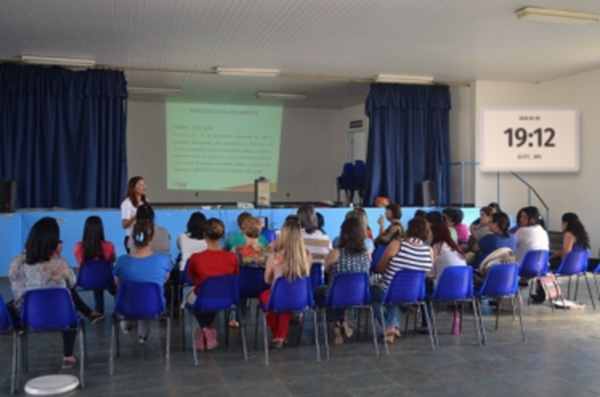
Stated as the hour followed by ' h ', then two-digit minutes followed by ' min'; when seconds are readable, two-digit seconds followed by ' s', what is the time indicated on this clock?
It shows 19 h 12 min
